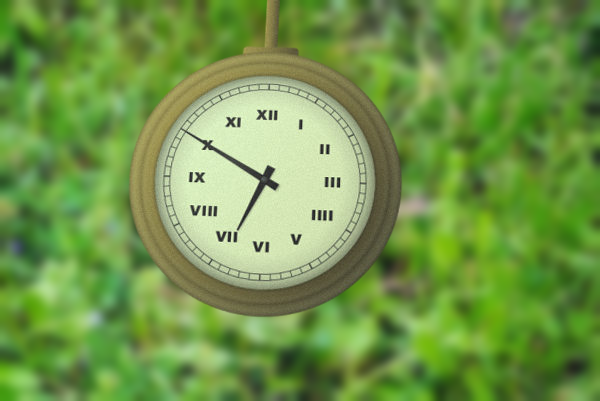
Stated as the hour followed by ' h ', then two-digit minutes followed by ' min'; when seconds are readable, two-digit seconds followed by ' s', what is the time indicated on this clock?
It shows 6 h 50 min
